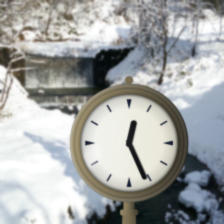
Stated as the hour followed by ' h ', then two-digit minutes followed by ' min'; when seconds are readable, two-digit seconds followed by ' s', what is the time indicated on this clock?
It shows 12 h 26 min
